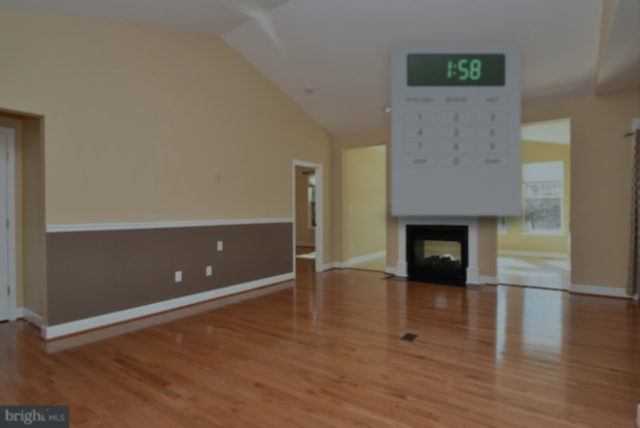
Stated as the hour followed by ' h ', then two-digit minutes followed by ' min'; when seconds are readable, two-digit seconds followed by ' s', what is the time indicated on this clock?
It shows 1 h 58 min
